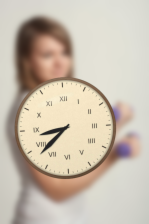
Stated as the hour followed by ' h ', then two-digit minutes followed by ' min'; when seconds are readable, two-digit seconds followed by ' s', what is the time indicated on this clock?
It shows 8 h 38 min
